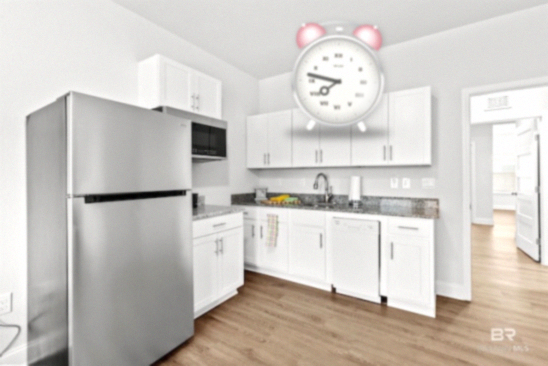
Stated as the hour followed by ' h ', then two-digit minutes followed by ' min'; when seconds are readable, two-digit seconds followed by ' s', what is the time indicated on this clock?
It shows 7 h 47 min
